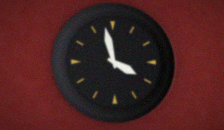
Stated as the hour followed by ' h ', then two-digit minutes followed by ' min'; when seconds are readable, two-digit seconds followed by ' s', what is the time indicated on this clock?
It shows 3 h 58 min
